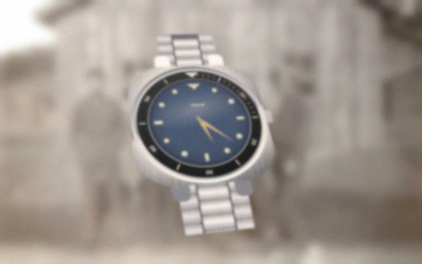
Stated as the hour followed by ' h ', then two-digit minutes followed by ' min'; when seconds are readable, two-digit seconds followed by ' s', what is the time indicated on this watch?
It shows 5 h 22 min
